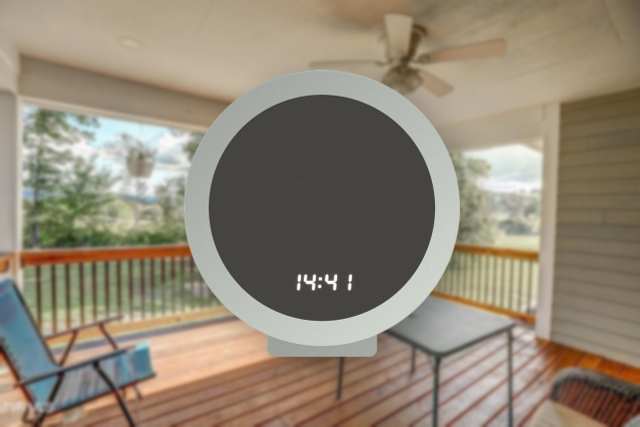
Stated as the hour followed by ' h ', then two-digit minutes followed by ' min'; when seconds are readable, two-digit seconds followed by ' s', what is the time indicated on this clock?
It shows 14 h 41 min
